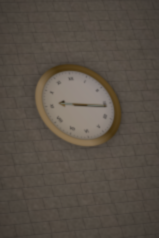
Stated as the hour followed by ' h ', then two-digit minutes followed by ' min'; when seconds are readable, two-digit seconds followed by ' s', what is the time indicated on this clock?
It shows 9 h 16 min
